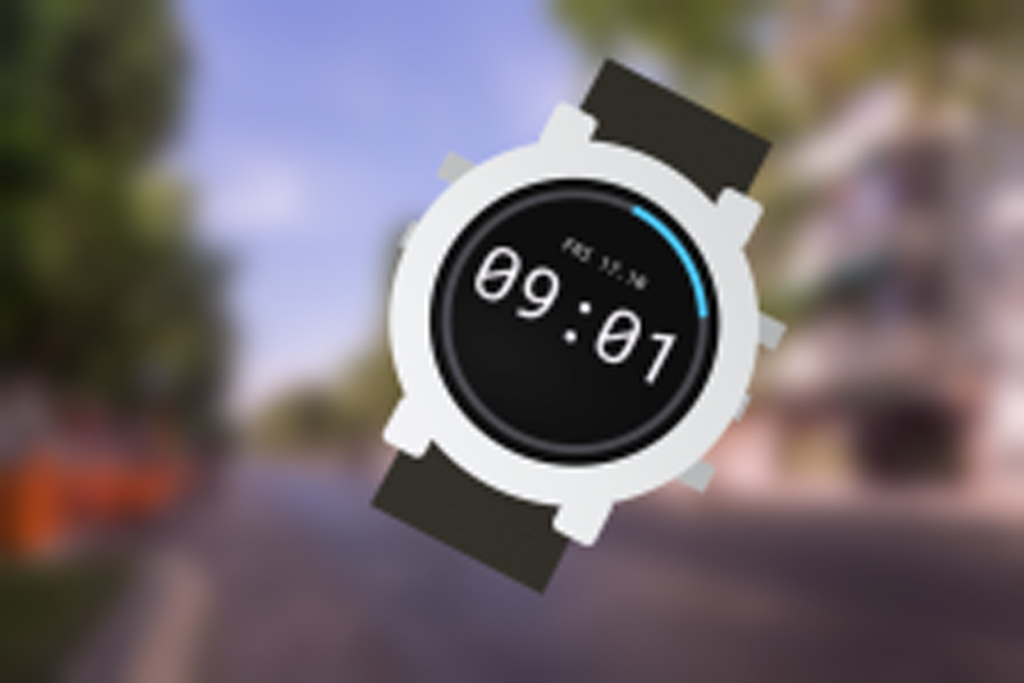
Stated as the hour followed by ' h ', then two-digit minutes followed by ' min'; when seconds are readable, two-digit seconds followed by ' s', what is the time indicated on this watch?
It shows 9 h 01 min
